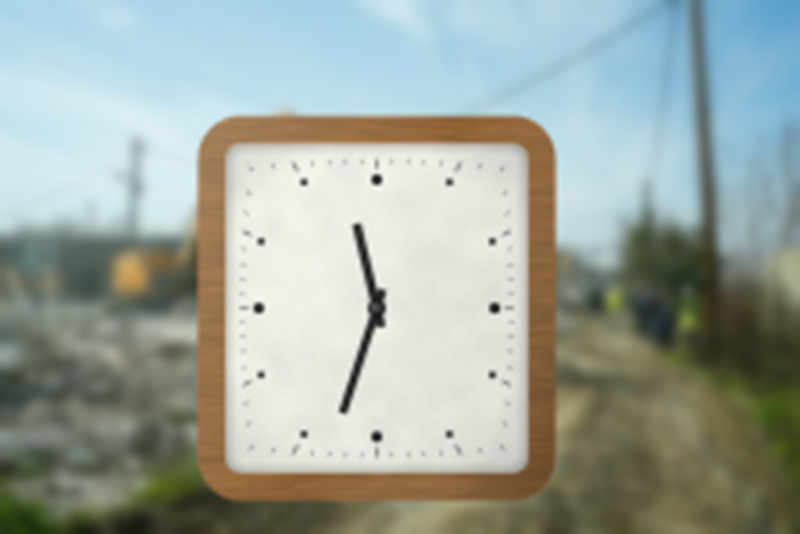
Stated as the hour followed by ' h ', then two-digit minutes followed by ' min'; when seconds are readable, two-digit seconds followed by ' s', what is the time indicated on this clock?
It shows 11 h 33 min
